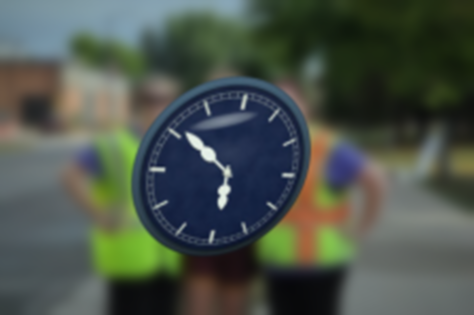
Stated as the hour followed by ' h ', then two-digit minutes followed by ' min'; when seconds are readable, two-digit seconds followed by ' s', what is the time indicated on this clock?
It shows 5 h 51 min
